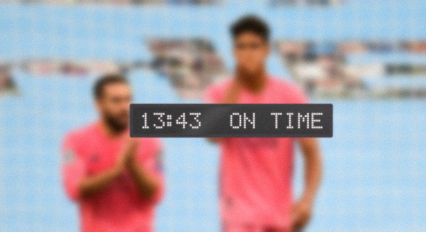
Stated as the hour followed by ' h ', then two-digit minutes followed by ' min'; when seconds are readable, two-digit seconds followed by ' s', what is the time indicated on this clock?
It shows 13 h 43 min
